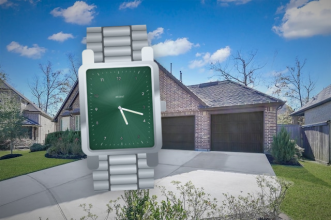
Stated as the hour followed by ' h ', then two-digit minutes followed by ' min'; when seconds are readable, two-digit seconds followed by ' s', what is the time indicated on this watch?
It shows 5 h 18 min
